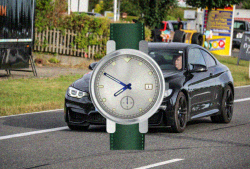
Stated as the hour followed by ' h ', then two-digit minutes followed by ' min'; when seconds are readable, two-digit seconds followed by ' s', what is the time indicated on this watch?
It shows 7 h 50 min
